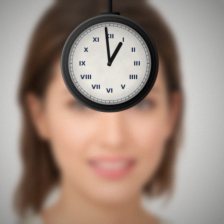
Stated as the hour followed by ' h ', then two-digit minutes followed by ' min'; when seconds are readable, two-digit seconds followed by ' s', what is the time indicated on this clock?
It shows 12 h 59 min
